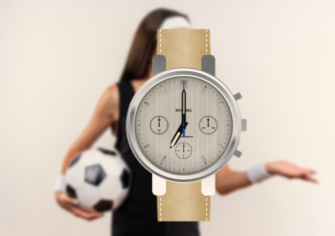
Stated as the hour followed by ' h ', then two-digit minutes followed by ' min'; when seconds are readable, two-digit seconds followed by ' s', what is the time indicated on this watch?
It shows 7 h 00 min
